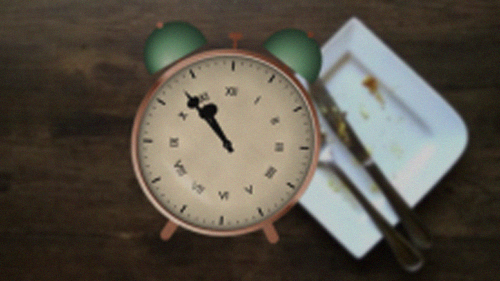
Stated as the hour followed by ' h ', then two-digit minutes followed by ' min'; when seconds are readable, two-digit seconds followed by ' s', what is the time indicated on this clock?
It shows 10 h 53 min
